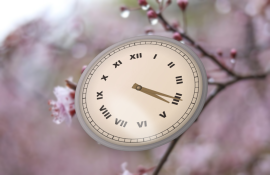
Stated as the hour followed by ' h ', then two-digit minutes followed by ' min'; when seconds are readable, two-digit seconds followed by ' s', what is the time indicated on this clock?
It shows 4 h 20 min
